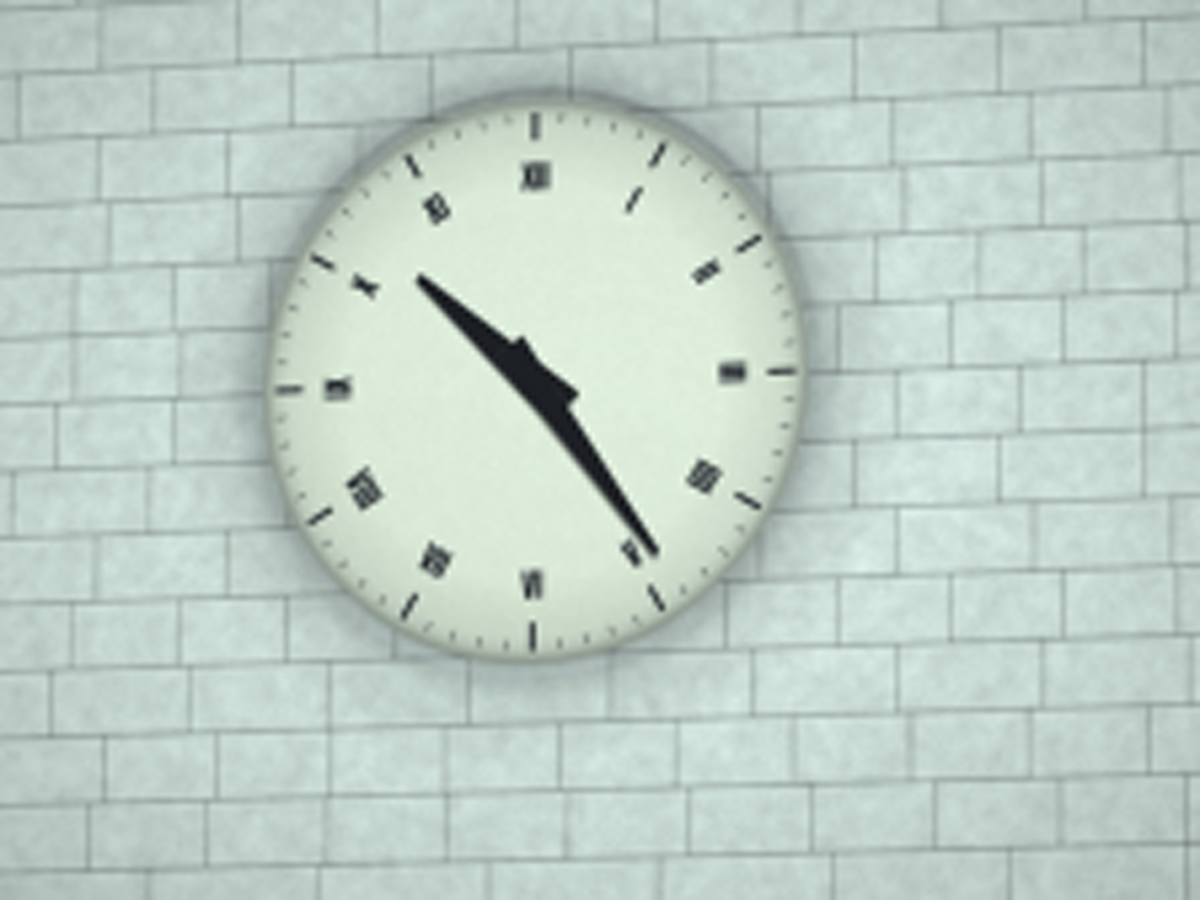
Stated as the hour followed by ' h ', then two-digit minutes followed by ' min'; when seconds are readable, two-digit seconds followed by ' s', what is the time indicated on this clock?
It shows 10 h 24 min
